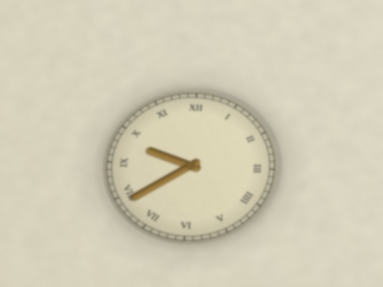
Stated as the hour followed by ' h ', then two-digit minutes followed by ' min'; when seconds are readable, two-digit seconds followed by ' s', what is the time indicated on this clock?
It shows 9 h 39 min
